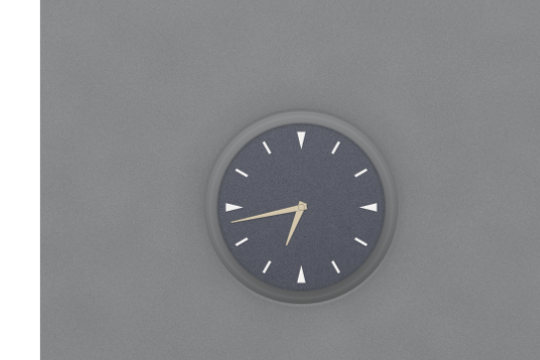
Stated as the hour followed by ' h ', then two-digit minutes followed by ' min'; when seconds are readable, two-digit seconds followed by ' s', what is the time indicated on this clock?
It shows 6 h 43 min
